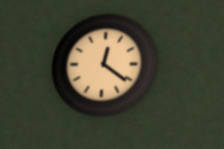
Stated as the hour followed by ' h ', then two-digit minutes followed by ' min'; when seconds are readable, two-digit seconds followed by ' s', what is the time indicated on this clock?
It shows 12 h 21 min
